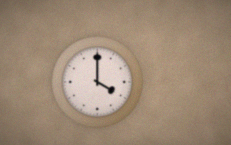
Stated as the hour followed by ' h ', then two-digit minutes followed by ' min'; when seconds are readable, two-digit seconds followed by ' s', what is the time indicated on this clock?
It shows 4 h 00 min
